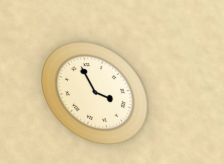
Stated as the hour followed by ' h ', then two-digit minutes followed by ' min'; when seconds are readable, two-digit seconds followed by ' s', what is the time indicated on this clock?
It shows 3 h 58 min
